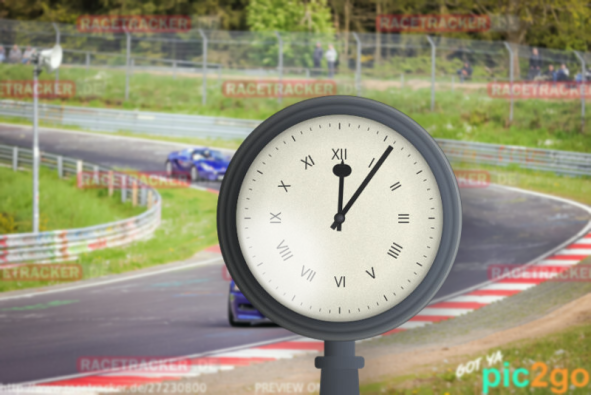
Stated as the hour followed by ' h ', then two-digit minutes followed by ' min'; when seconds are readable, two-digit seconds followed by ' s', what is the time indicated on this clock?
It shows 12 h 06 min
